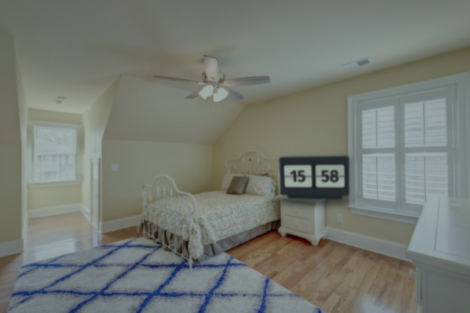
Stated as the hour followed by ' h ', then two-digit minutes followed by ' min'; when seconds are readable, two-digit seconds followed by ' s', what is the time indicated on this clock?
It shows 15 h 58 min
